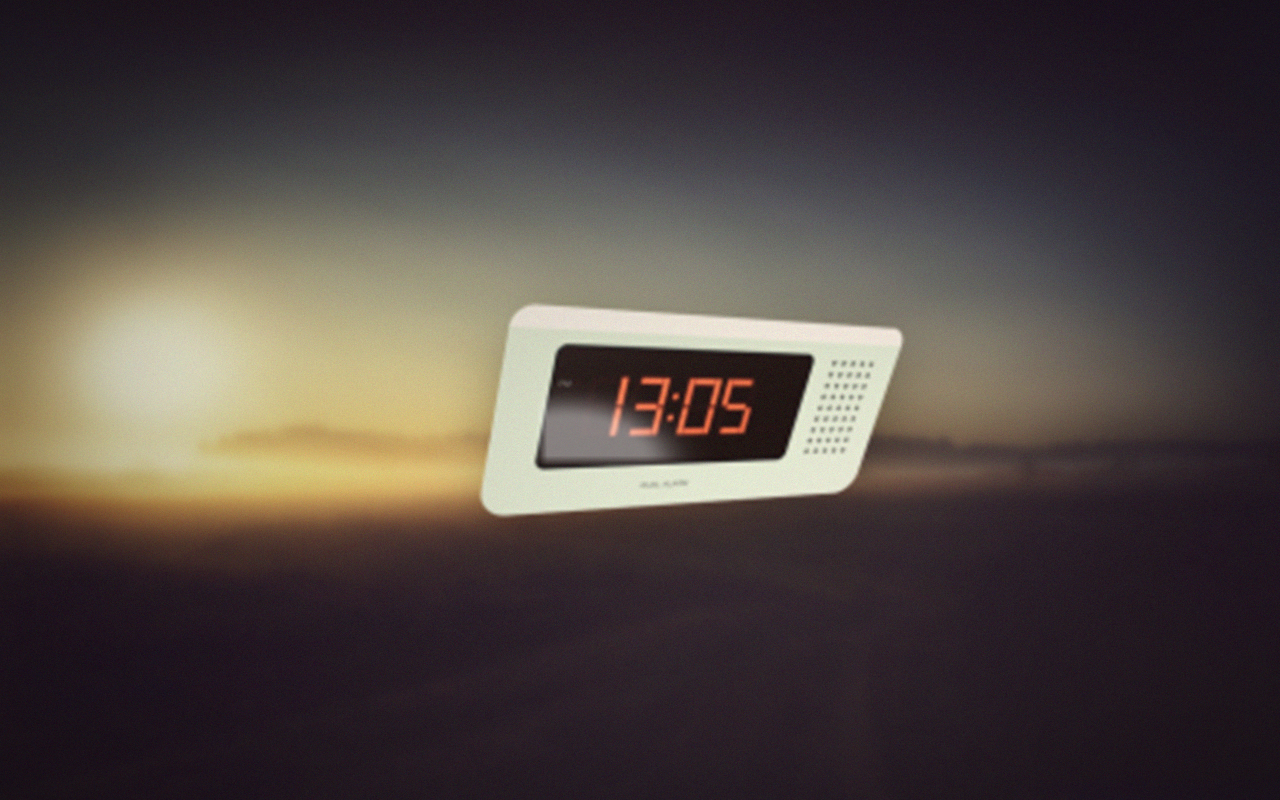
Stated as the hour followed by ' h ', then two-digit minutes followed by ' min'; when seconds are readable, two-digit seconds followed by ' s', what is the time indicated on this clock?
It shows 13 h 05 min
